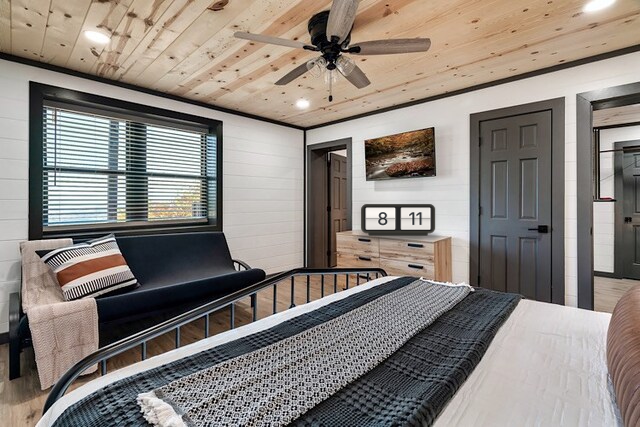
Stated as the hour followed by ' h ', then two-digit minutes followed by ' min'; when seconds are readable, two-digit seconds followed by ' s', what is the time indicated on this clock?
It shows 8 h 11 min
